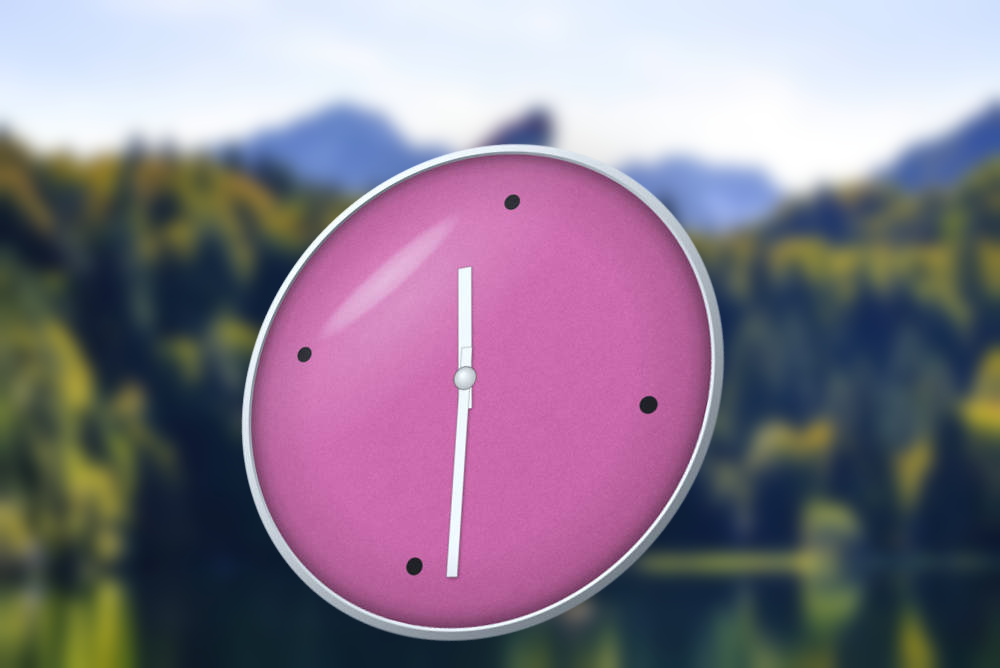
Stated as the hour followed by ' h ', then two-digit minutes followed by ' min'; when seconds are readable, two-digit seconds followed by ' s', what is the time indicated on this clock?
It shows 11 h 28 min
